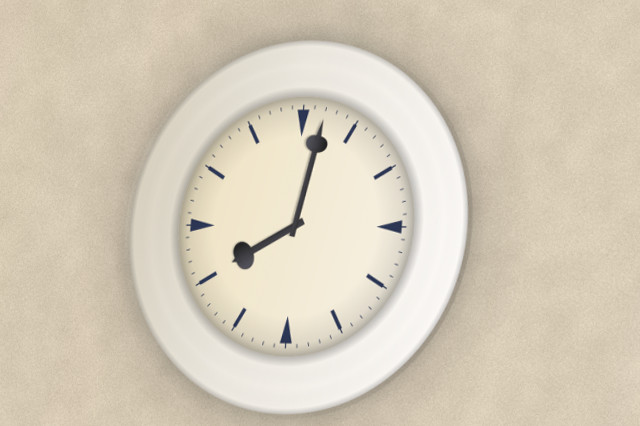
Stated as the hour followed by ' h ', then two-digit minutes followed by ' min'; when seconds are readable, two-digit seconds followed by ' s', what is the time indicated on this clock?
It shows 8 h 02 min
